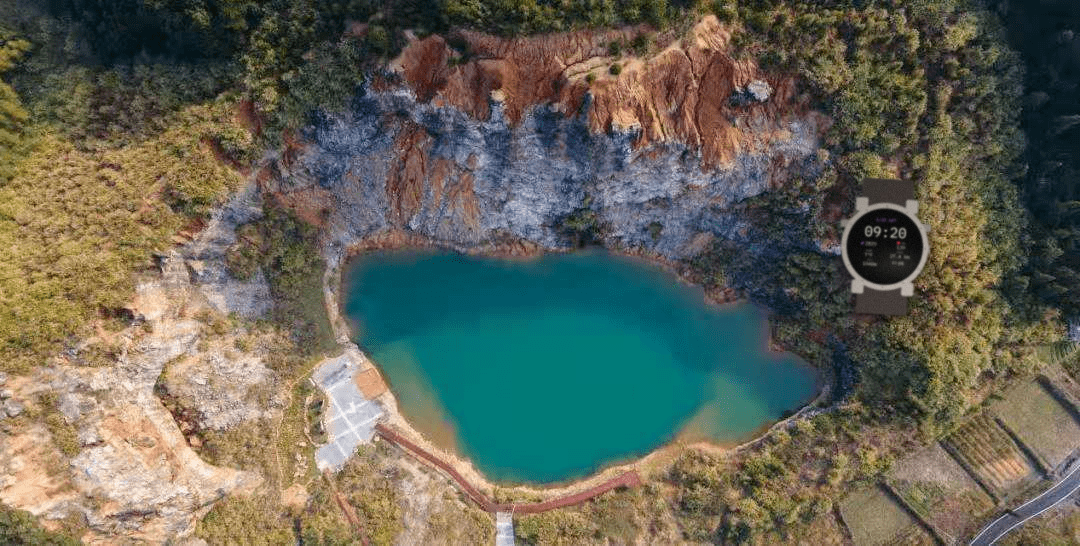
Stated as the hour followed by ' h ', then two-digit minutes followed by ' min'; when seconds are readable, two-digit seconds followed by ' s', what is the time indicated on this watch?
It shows 9 h 20 min
